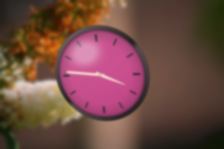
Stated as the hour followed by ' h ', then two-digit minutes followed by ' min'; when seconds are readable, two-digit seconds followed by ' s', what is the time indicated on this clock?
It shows 3 h 46 min
